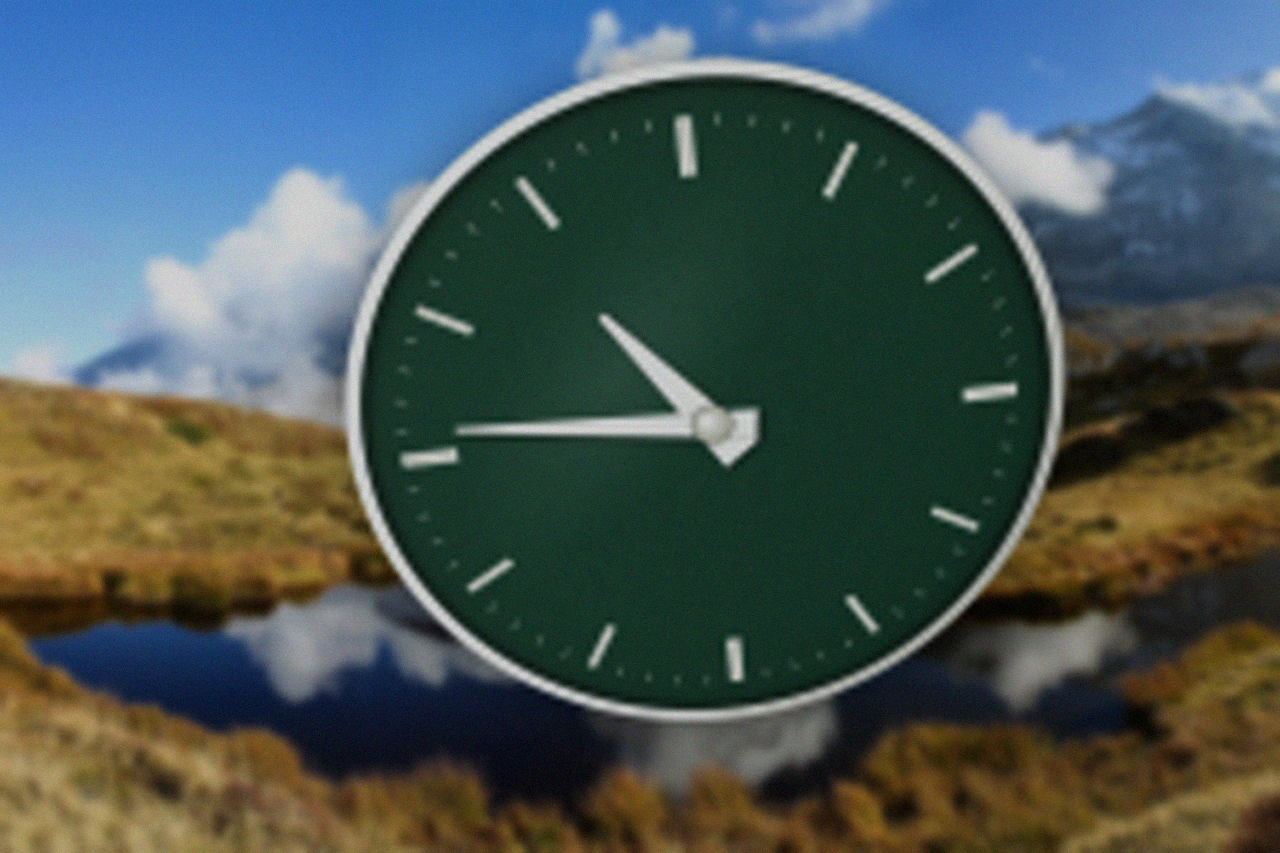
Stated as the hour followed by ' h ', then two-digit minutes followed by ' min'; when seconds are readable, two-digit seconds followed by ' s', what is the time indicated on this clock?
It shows 10 h 46 min
